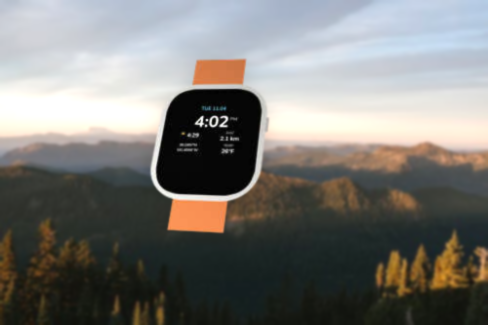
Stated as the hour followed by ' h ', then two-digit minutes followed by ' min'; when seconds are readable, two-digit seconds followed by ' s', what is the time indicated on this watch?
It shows 4 h 02 min
